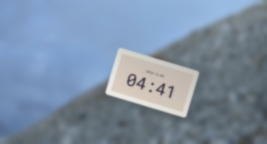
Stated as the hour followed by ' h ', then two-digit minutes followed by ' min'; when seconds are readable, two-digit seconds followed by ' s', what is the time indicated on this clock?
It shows 4 h 41 min
